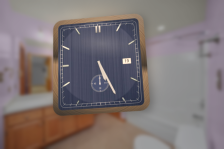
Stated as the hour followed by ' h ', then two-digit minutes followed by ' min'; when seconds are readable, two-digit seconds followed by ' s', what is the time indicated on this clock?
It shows 5 h 26 min
